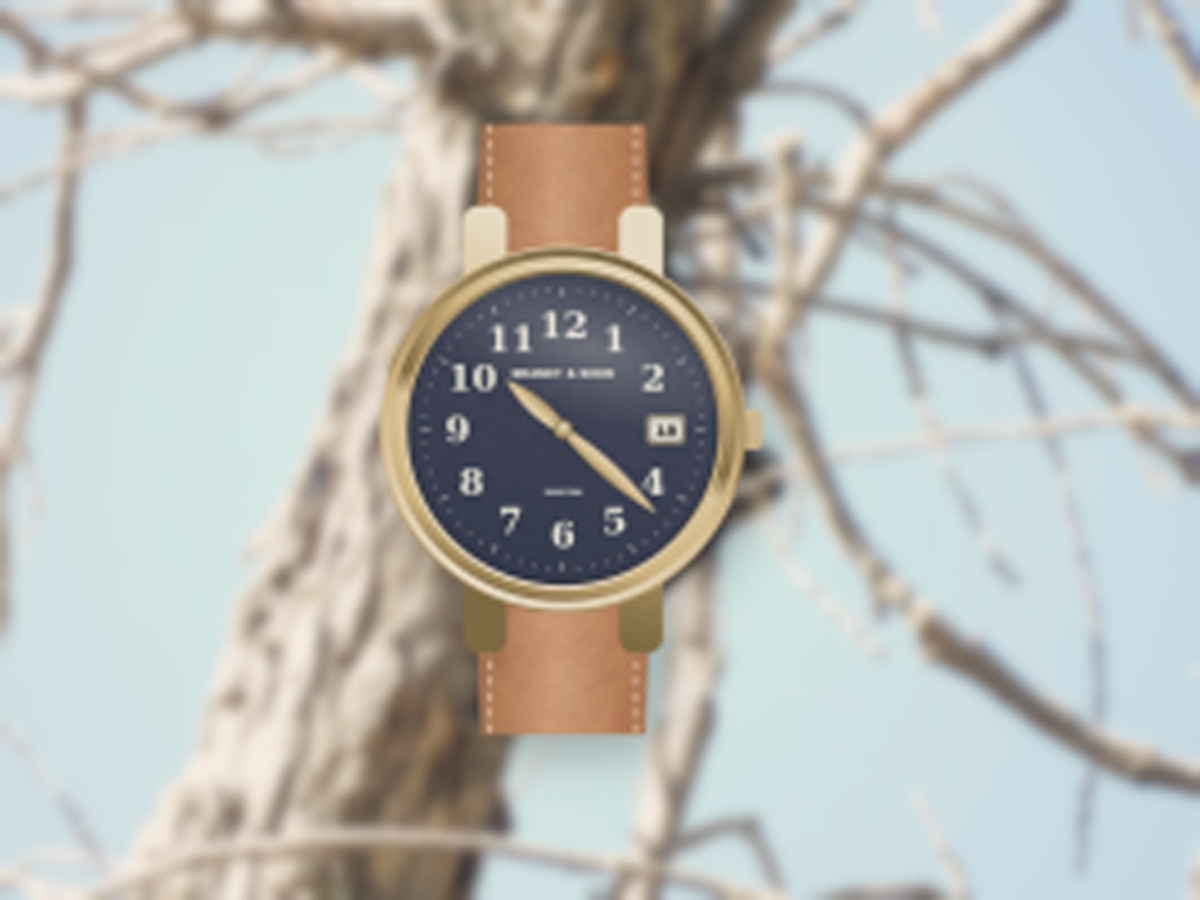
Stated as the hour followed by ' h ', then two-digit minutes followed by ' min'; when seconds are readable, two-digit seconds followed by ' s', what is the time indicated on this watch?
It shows 10 h 22 min
